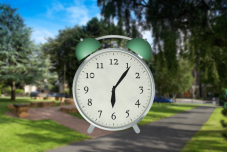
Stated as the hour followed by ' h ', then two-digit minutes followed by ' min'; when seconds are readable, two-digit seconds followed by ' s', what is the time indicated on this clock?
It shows 6 h 06 min
